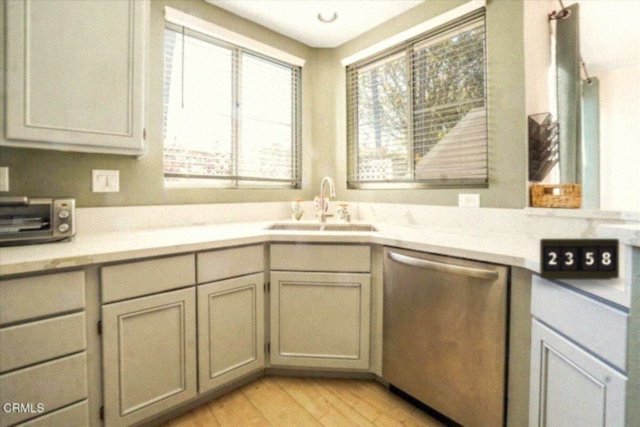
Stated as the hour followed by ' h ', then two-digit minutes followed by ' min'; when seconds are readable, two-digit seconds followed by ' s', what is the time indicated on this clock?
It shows 23 h 58 min
